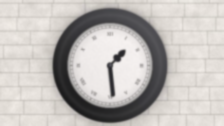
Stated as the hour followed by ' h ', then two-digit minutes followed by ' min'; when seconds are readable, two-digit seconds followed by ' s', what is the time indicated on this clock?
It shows 1 h 29 min
